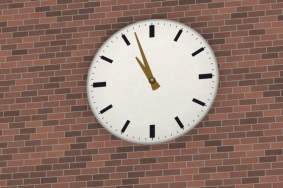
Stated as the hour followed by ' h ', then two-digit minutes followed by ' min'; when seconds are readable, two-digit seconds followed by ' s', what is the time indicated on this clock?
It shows 10 h 57 min
